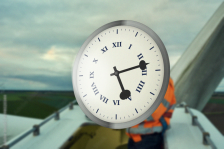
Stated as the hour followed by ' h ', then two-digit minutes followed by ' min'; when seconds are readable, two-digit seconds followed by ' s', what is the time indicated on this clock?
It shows 5 h 13 min
